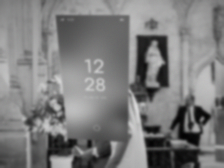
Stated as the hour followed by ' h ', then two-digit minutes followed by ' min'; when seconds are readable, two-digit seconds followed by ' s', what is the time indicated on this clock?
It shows 12 h 28 min
